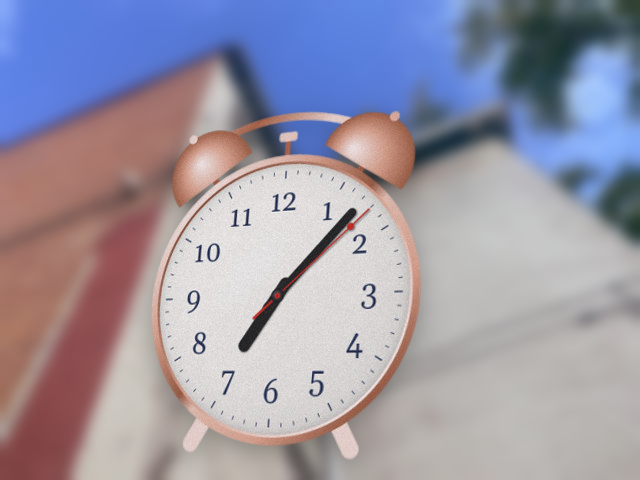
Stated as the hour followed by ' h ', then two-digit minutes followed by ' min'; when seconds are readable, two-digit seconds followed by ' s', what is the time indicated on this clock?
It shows 7 h 07 min 08 s
